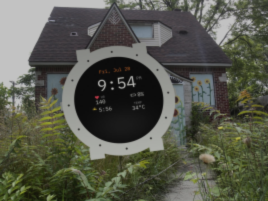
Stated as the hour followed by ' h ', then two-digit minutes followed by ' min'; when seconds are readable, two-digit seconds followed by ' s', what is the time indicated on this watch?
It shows 9 h 54 min
